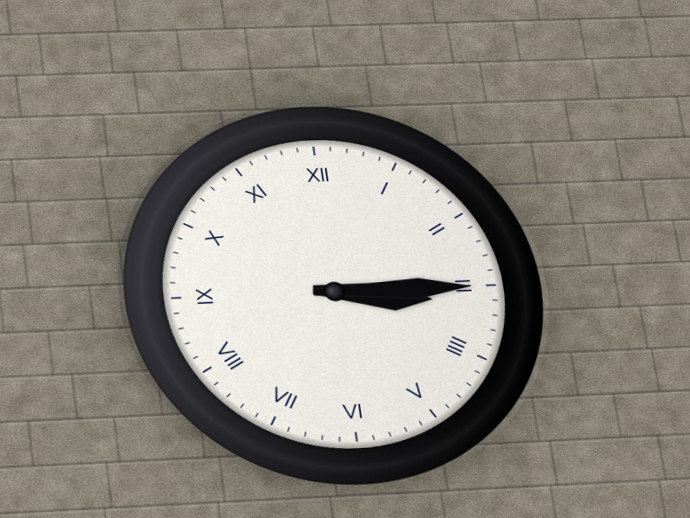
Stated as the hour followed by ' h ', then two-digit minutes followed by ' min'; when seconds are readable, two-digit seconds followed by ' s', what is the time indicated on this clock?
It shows 3 h 15 min
